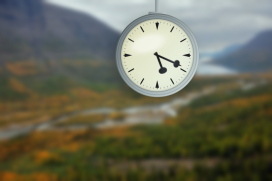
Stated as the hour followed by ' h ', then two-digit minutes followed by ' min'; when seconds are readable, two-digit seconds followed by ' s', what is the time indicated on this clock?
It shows 5 h 19 min
